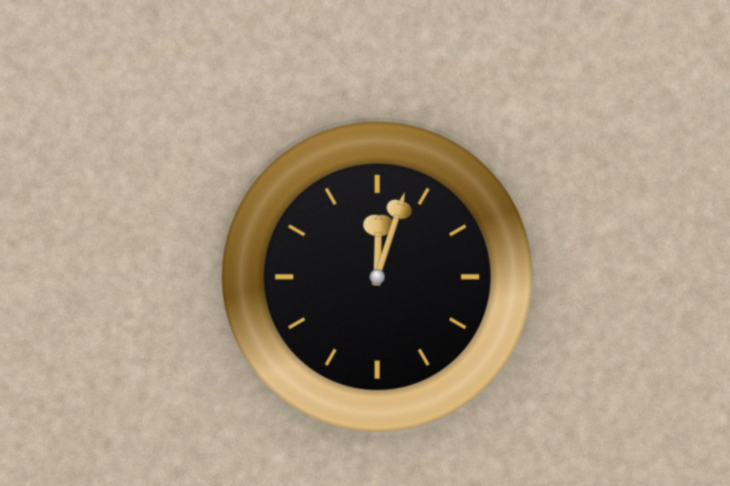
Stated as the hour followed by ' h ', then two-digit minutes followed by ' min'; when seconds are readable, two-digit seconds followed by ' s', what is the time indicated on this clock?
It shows 12 h 03 min
